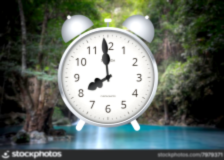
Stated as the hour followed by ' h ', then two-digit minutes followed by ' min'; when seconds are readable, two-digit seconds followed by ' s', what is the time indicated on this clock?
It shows 7 h 59 min
